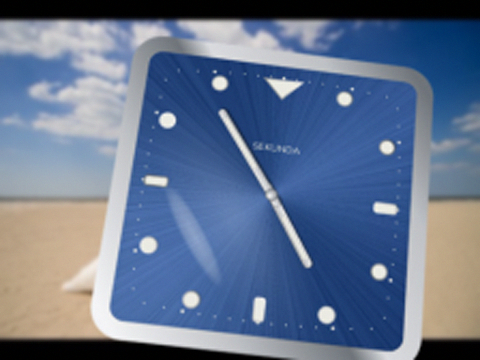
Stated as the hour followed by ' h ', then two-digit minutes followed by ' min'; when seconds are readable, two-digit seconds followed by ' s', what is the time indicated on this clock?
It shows 4 h 54 min
